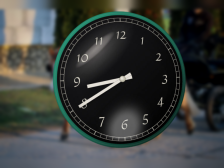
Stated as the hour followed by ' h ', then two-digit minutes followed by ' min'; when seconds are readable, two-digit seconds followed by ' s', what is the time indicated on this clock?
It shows 8 h 40 min
